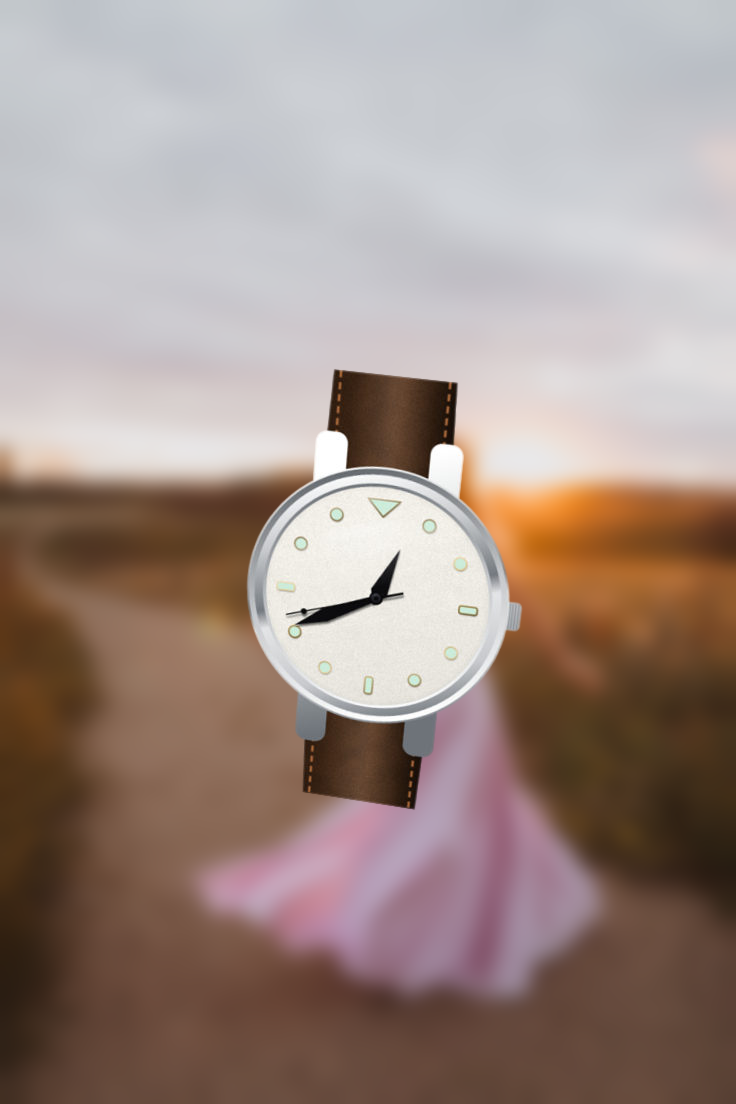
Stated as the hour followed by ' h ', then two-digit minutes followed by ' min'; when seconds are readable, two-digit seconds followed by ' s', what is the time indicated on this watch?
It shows 12 h 40 min 42 s
